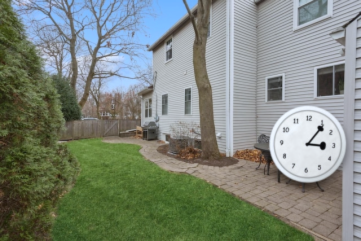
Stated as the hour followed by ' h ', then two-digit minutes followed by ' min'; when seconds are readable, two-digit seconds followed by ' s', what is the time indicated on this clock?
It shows 3 h 06 min
